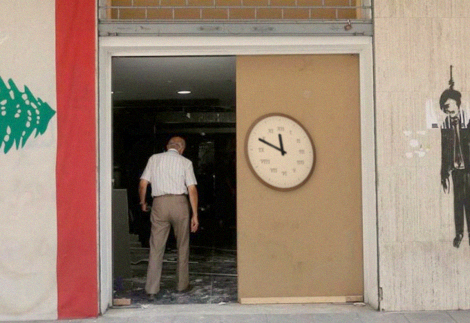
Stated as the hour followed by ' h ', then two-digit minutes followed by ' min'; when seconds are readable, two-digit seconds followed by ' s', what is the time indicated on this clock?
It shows 11 h 49 min
